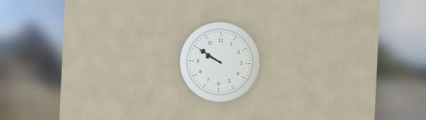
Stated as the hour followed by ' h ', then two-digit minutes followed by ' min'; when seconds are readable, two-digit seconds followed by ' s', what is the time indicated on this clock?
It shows 9 h 50 min
